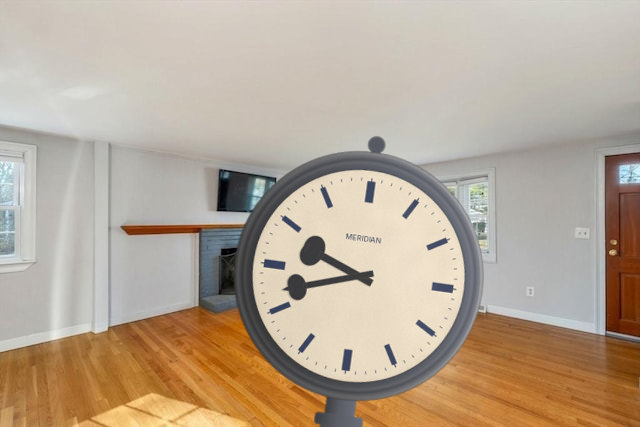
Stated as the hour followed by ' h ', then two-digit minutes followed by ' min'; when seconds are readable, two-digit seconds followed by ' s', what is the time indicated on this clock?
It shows 9 h 42 min
